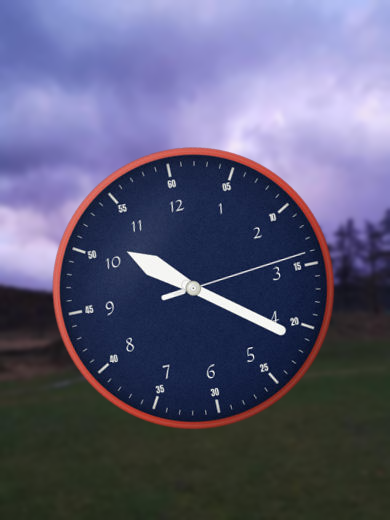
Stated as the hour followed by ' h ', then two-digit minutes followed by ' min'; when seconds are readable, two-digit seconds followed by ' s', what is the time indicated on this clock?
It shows 10 h 21 min 14 s
